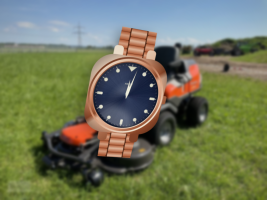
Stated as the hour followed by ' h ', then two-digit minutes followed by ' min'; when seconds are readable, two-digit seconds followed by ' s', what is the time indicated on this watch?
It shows 12 h 02 min
